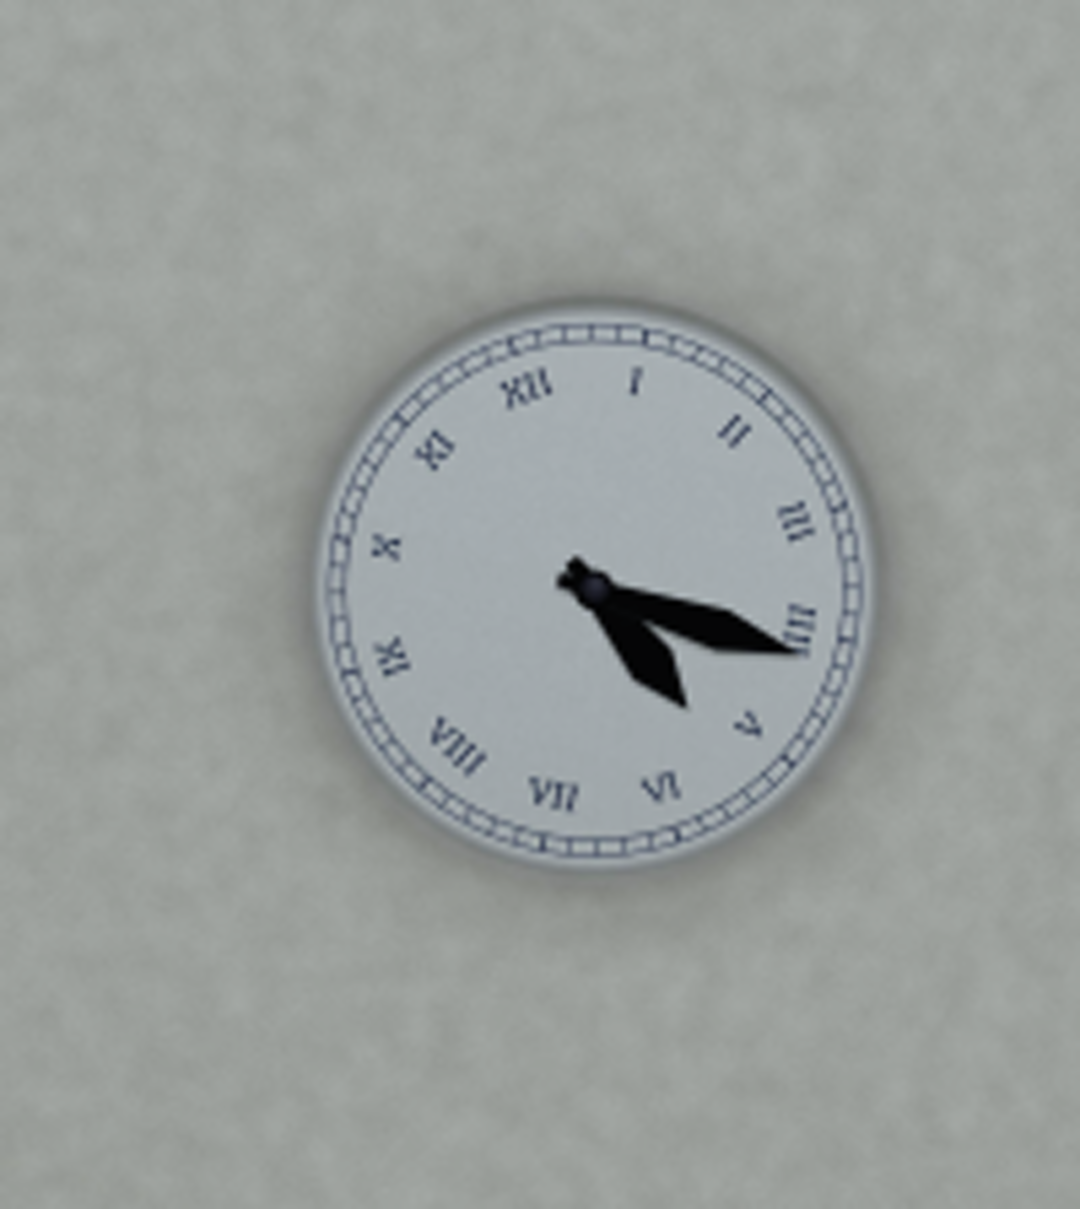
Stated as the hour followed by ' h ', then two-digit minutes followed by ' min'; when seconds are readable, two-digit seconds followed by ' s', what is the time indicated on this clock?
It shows 5 h 21 min
